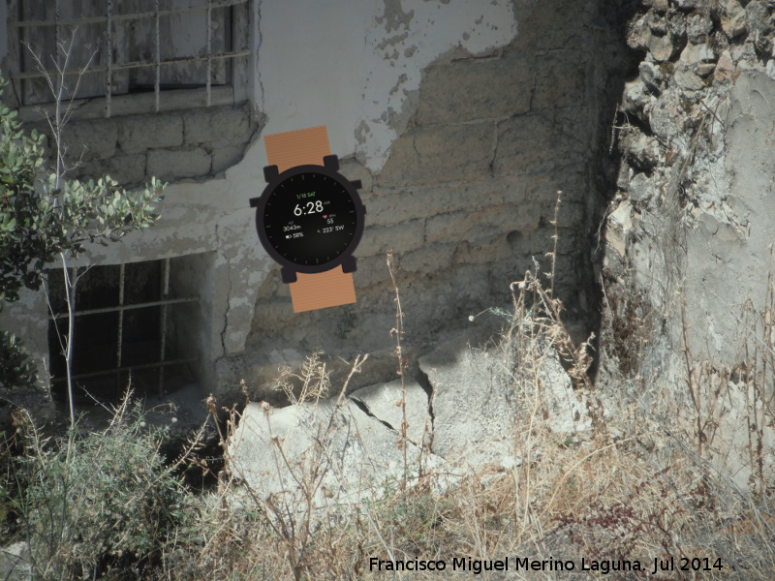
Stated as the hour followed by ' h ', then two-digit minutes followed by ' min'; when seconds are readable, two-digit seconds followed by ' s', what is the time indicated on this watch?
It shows 6 h 28 min
